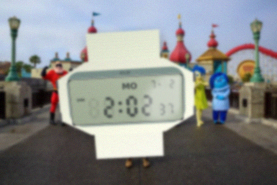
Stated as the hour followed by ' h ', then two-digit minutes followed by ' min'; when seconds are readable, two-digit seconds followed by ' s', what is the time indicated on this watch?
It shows 2 h 02 min 37 s
